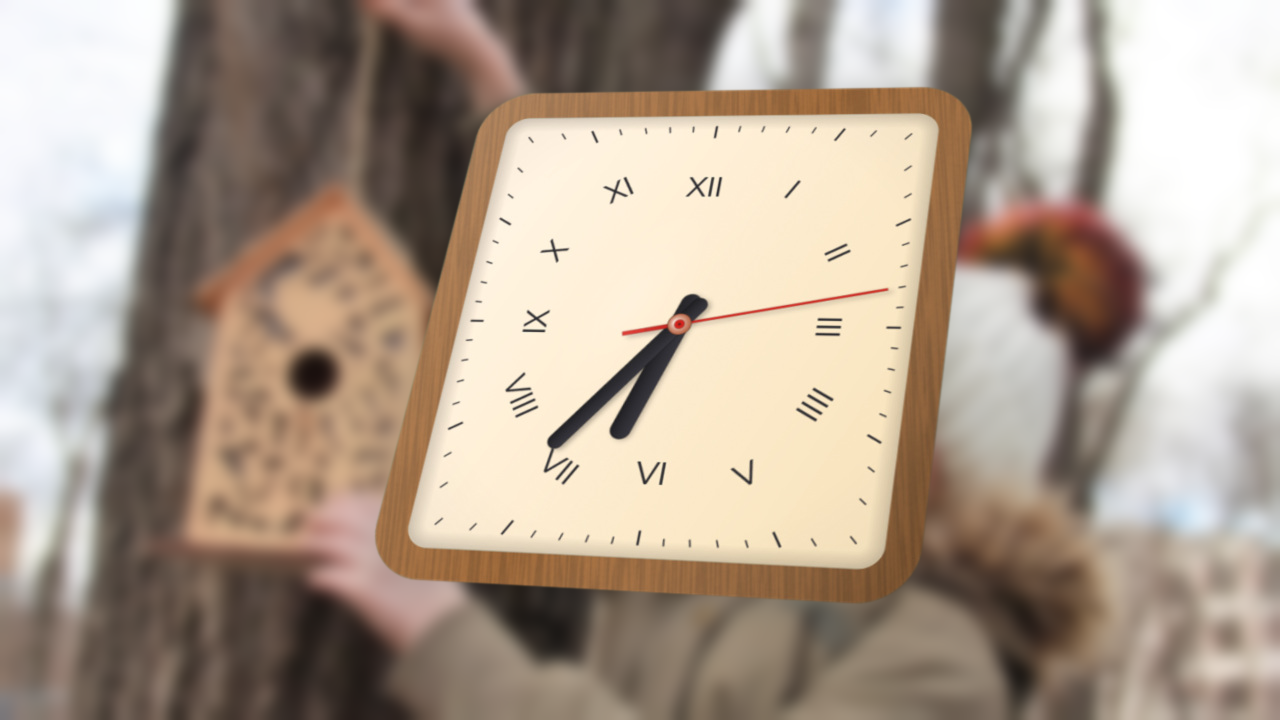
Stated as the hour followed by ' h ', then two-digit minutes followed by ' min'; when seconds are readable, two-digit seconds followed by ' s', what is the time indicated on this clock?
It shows 6 h 36 min 13 s
